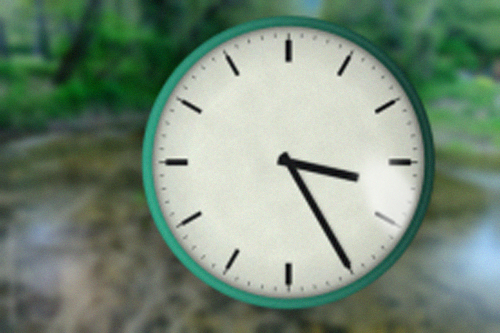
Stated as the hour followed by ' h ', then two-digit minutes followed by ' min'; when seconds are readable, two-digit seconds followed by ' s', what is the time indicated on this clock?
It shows 3 h 25 min
